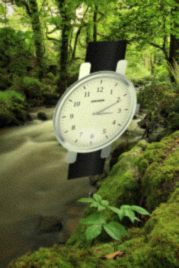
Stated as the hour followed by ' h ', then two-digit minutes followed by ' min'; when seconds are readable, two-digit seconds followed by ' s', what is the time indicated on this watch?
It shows 3 h 11 min
